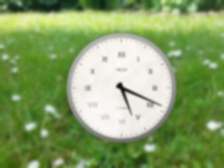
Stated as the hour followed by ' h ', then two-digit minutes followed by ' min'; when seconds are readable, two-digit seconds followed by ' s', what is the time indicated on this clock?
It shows 5 h 19 min
